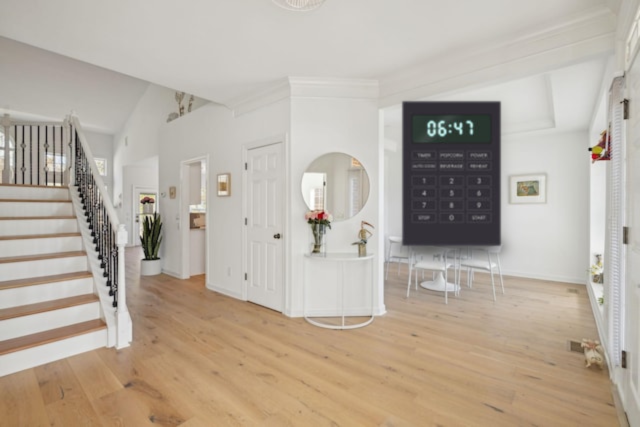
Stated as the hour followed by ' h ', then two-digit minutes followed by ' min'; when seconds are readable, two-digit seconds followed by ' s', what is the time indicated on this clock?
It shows 6 h 47 min
